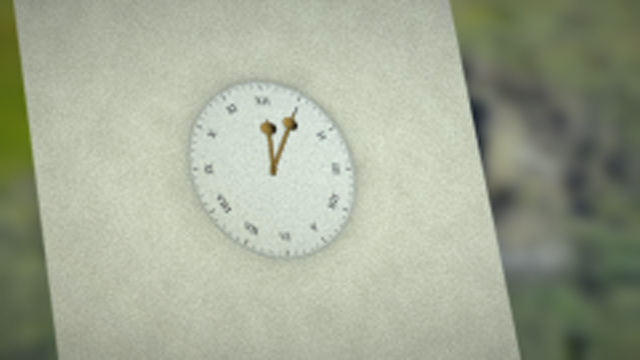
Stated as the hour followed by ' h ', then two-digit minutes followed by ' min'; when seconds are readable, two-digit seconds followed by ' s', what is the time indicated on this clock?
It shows 12 h 05 min
